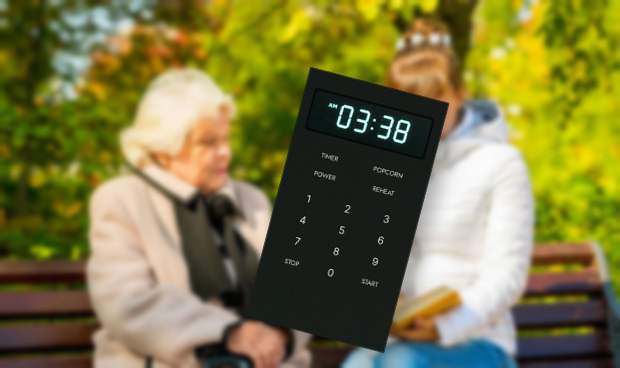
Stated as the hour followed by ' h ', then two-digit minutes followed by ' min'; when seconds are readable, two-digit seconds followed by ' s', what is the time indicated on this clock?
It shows 3 h 38 min
